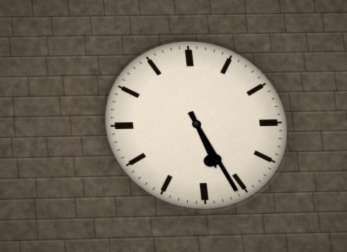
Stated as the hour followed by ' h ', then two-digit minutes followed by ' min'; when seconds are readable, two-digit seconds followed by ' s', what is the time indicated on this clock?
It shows 5 h 26 min
